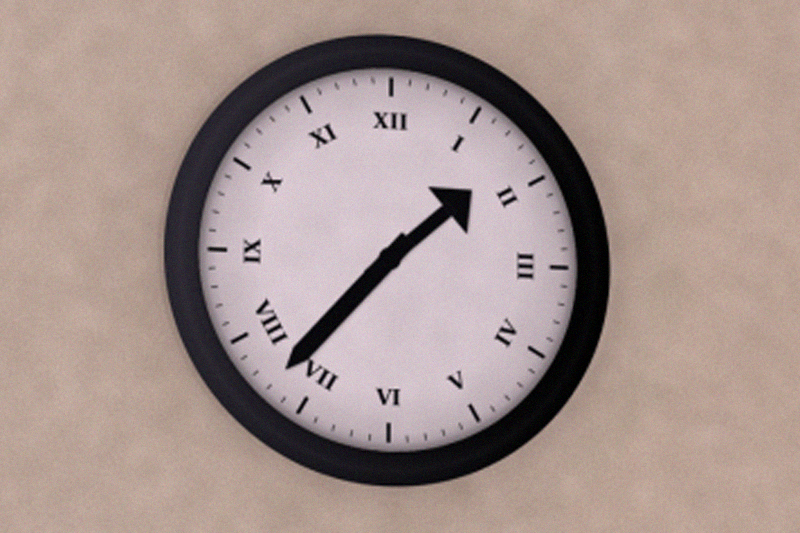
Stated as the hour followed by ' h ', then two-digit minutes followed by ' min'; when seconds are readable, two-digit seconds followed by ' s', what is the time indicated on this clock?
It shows 1 h 37 min
